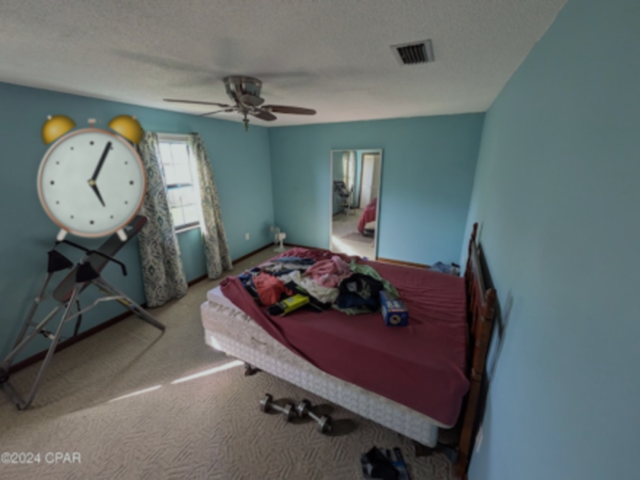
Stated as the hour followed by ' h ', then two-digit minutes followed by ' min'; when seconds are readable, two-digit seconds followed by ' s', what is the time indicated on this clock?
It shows 5 h 04 min
